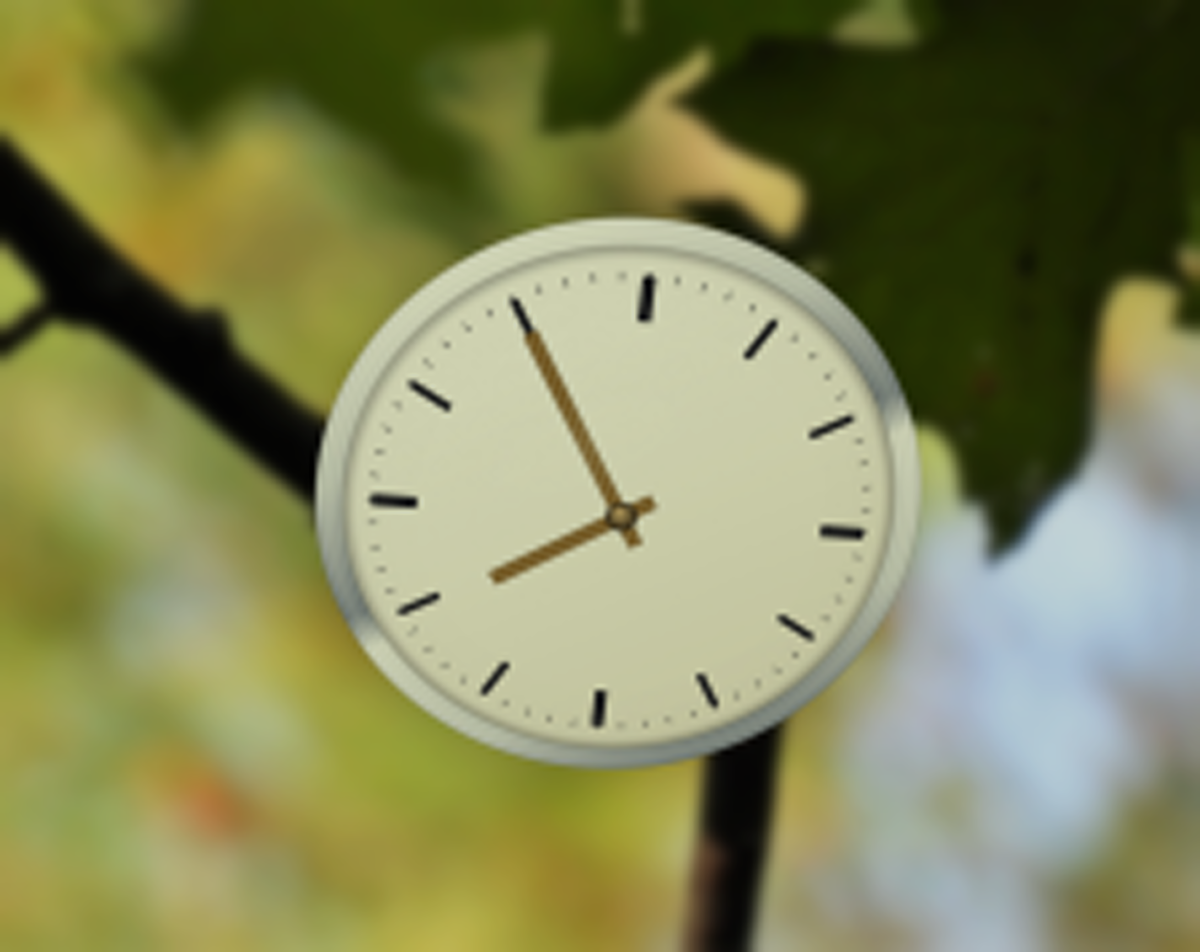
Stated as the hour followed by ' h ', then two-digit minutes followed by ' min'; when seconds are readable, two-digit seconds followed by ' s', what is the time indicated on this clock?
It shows 7 h 55 min
